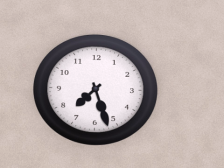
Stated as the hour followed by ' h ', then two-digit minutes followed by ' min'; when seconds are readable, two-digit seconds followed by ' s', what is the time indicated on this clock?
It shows 7 h 27 min
